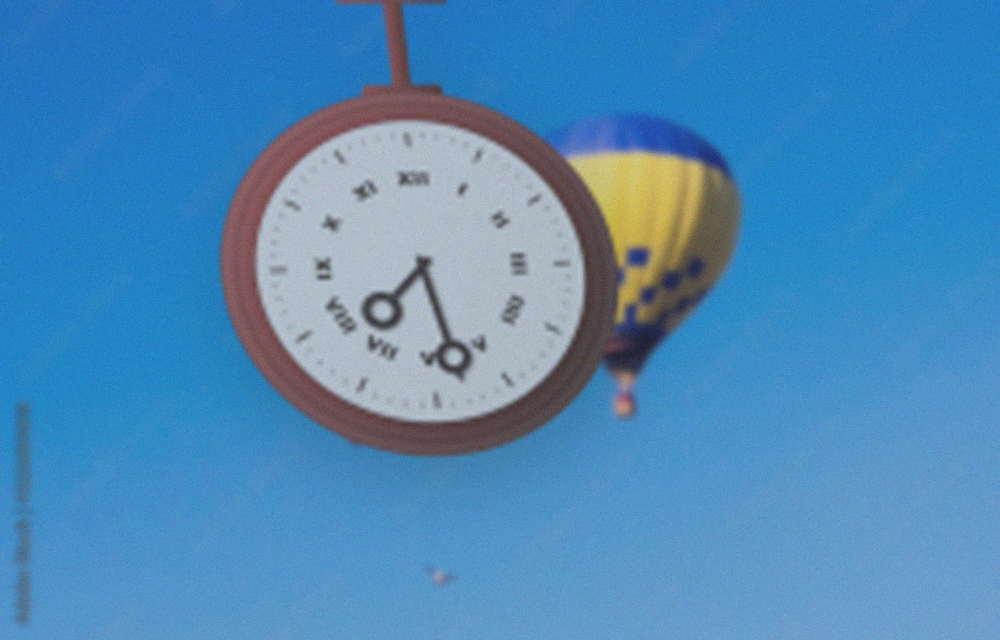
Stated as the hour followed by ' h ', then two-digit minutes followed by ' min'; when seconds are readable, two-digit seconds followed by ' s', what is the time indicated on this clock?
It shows 7 h 28 min
